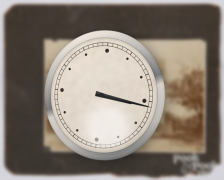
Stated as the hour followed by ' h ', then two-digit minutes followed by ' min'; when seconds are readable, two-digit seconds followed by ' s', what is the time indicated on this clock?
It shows 3 h 16 min
